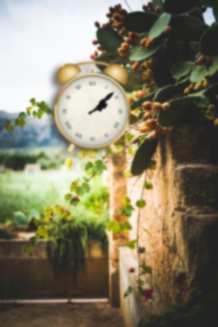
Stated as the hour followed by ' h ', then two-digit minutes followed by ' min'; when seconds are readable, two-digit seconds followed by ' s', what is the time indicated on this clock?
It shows 2 h 08 min
